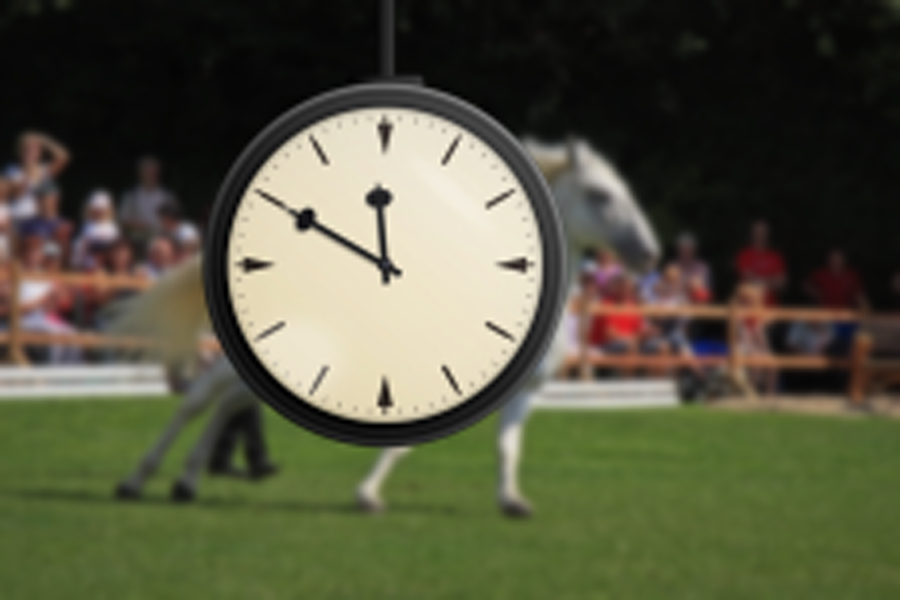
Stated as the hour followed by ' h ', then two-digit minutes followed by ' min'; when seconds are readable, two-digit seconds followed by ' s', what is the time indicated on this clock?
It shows 11 h 50 min
